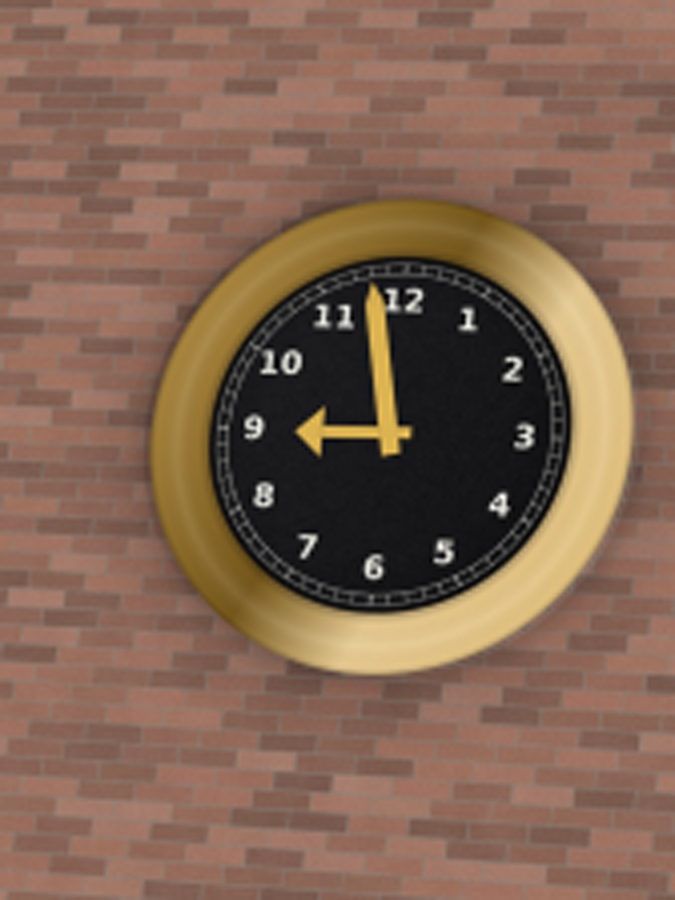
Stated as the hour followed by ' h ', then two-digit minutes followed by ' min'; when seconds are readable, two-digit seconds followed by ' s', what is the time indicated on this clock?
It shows 8 h 58 min
